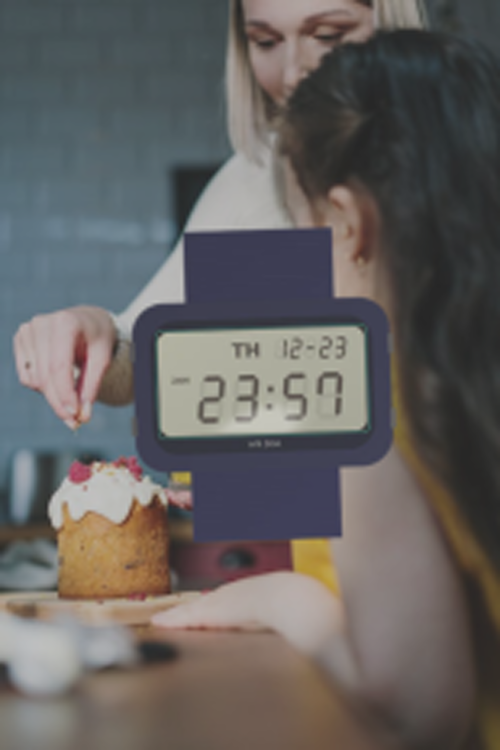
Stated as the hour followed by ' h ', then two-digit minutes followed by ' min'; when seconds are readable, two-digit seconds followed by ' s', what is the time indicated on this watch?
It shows 23 h 57 min
